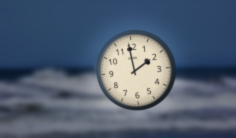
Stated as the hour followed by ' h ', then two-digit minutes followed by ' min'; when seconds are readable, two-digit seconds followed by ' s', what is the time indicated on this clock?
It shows 1 h 59 min
